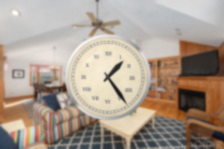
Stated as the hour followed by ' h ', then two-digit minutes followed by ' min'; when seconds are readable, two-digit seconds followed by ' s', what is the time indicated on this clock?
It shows 1 h 24 min
